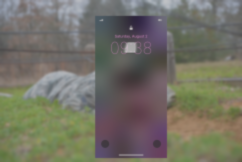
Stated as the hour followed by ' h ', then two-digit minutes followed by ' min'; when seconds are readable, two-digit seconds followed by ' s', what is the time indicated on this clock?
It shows 9 h 38 min
